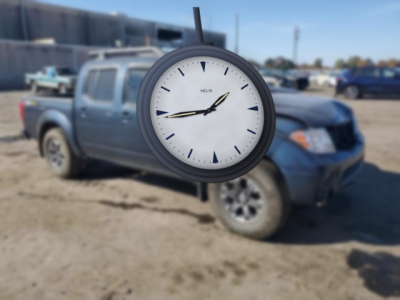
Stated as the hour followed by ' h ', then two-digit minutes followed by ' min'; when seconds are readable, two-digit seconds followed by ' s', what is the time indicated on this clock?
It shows 1 h 44 min
